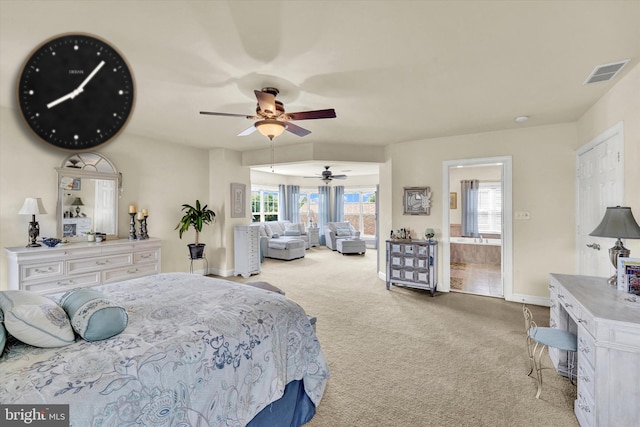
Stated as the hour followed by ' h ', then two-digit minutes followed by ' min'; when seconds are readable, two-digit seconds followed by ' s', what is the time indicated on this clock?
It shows 8 h 07 min
